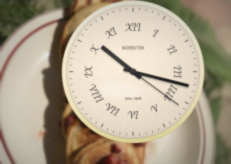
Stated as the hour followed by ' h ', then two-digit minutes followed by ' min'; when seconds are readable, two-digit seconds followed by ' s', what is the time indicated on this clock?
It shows 10 h 17 min 21 s
